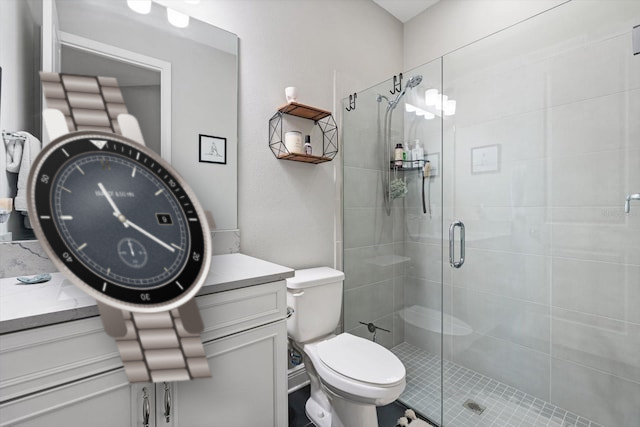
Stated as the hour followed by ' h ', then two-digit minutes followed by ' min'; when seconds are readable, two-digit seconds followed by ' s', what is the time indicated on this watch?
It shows 11 h 21 min
